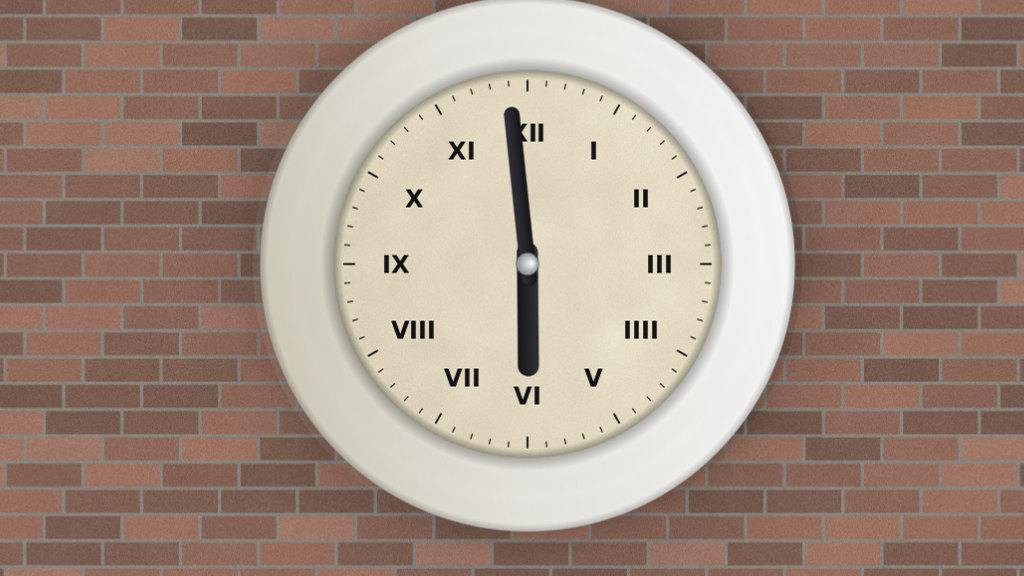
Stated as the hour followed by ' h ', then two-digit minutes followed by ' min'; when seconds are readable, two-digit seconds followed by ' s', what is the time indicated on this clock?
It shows 5 h 59 min
